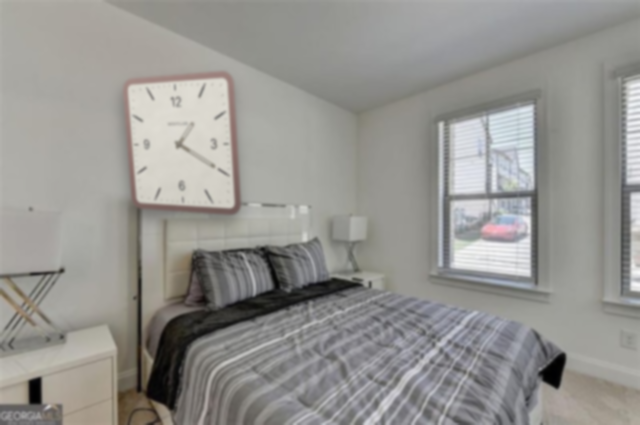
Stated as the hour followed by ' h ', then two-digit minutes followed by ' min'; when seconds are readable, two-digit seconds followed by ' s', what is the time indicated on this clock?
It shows 1 h 20 min
